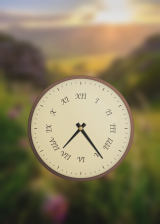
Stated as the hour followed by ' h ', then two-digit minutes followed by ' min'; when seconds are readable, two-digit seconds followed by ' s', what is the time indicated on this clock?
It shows 7 h 24 min
